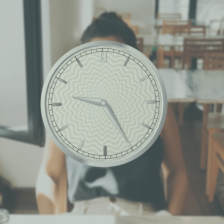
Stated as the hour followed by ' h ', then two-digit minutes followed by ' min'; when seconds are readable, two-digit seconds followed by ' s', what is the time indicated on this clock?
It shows 9 h 25 min
